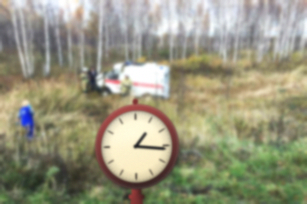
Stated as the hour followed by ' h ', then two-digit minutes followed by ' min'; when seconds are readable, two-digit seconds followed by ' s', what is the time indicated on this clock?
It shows 1 h 16 min
